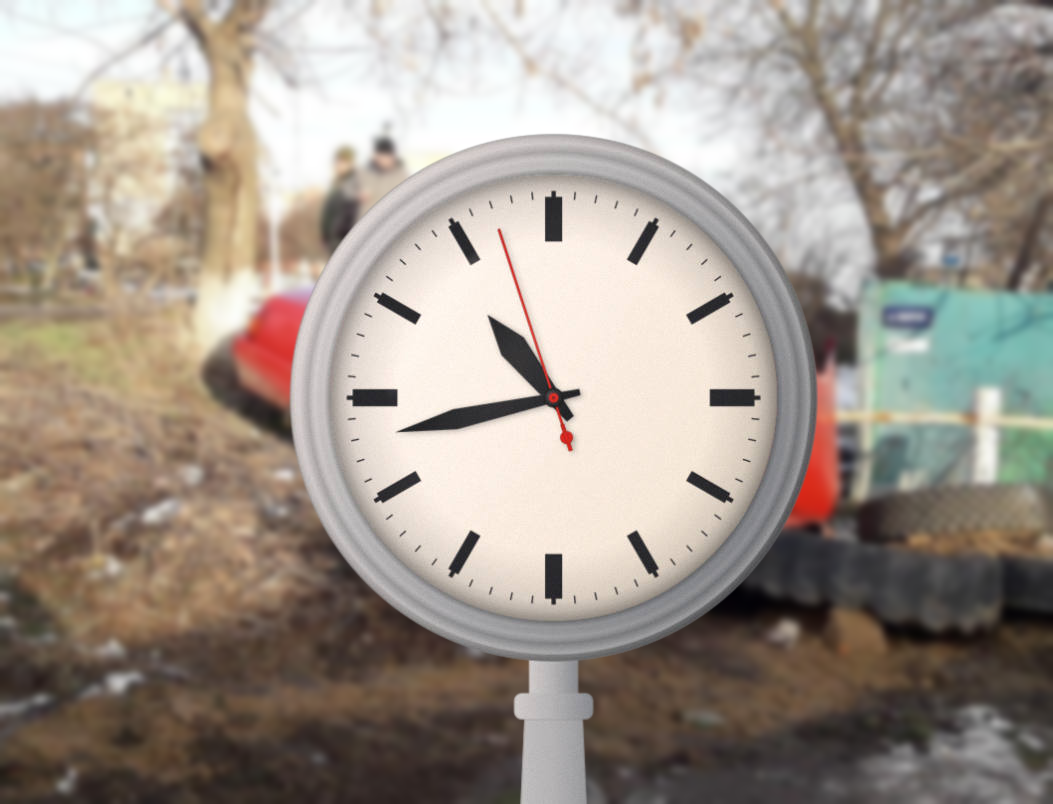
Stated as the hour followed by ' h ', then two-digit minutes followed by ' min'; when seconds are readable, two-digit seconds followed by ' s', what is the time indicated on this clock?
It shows 10 h 42 min 57 s
